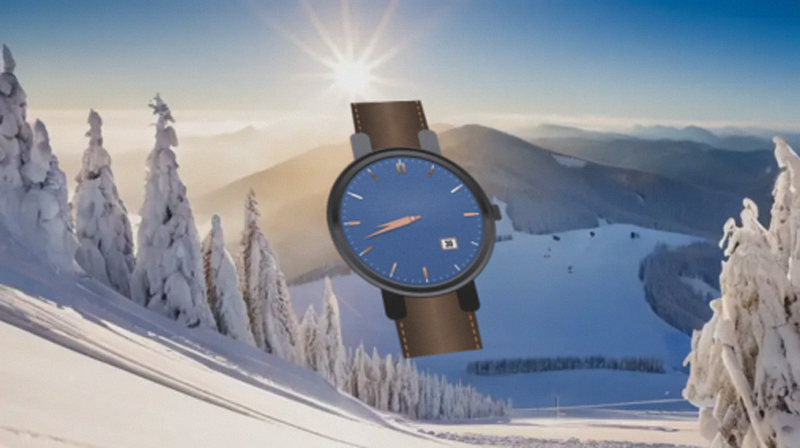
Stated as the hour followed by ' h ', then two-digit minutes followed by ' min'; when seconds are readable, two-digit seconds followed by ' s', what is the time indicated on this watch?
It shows 8 h 42 min
